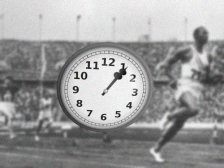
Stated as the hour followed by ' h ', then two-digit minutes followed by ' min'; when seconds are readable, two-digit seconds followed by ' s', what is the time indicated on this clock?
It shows 1 h 06 min
